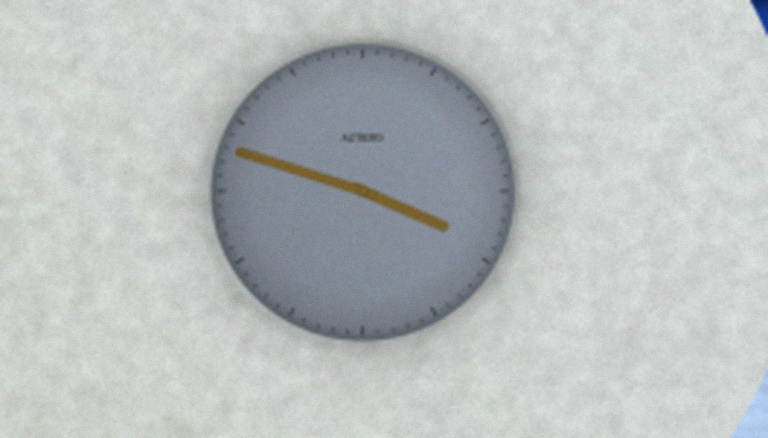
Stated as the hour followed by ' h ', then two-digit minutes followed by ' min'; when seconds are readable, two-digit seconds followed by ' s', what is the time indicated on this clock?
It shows 3 h 48 min
